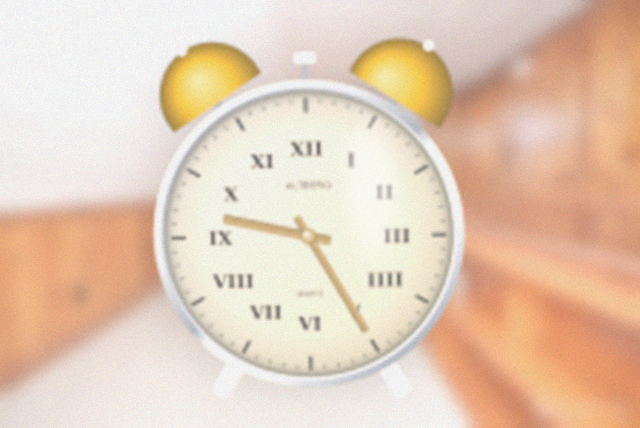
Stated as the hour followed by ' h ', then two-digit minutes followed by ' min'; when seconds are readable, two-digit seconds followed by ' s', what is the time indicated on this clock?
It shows 9 h 25 min
